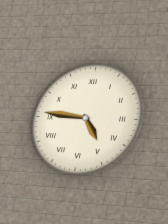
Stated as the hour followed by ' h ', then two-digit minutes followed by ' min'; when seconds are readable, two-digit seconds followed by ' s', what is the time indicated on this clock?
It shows 4 h 46 min
